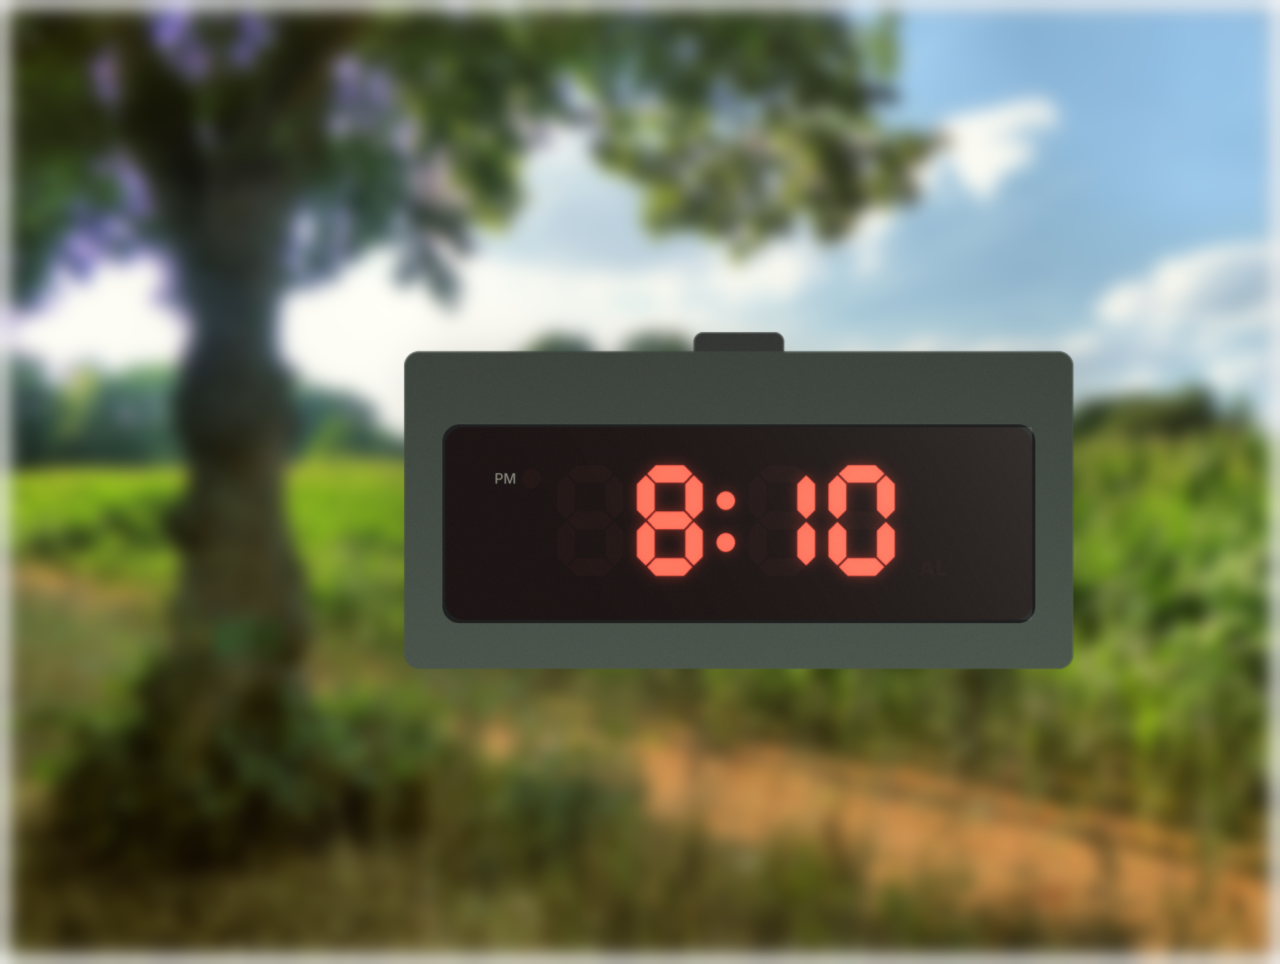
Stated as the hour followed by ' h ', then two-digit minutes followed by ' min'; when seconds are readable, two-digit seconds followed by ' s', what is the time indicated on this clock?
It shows 8 h 10 min
